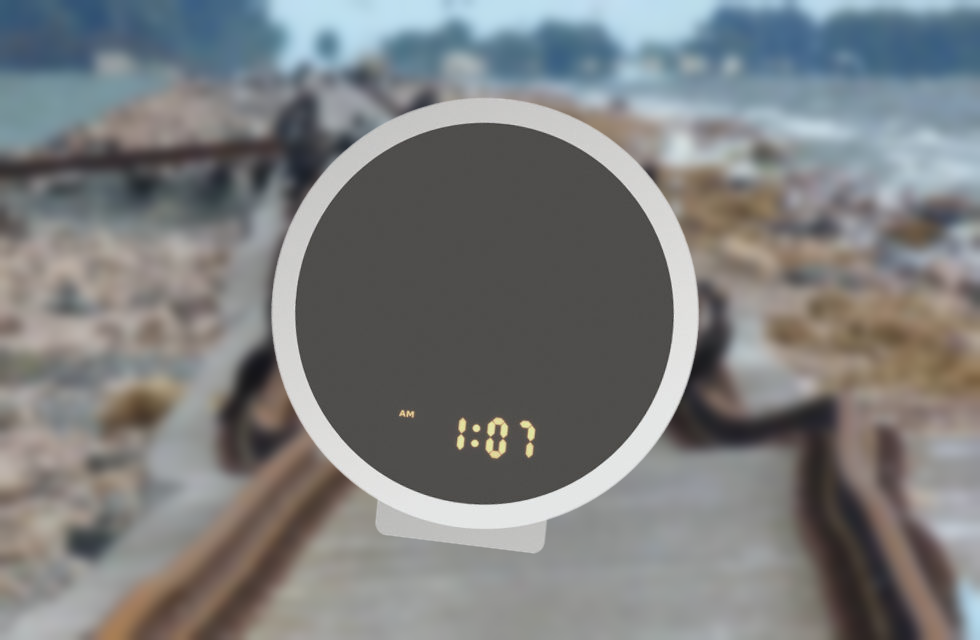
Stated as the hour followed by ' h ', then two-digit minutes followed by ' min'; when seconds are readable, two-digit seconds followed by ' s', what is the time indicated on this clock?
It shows 1 h 07 min
